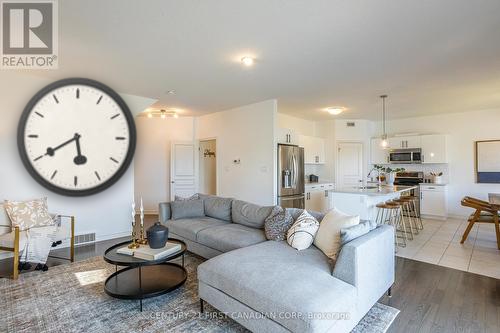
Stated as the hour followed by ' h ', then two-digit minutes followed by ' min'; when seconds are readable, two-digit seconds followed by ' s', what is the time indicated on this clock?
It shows 5 h 40 min
